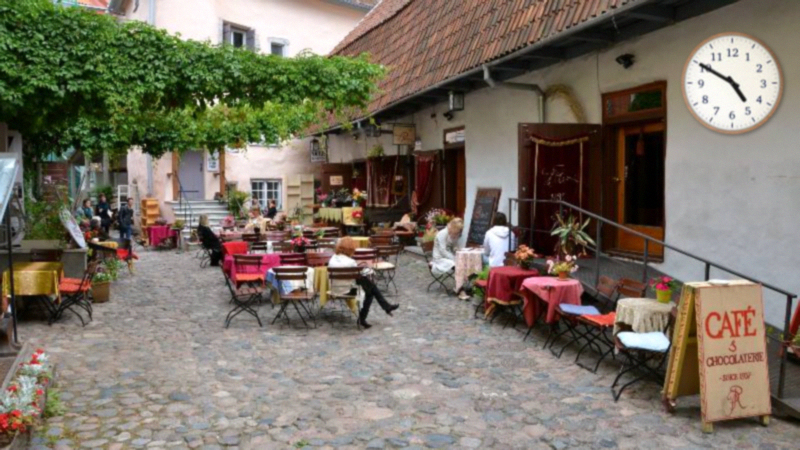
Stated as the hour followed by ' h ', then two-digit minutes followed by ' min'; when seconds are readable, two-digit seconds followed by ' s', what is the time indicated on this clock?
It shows 4 h 50 min
